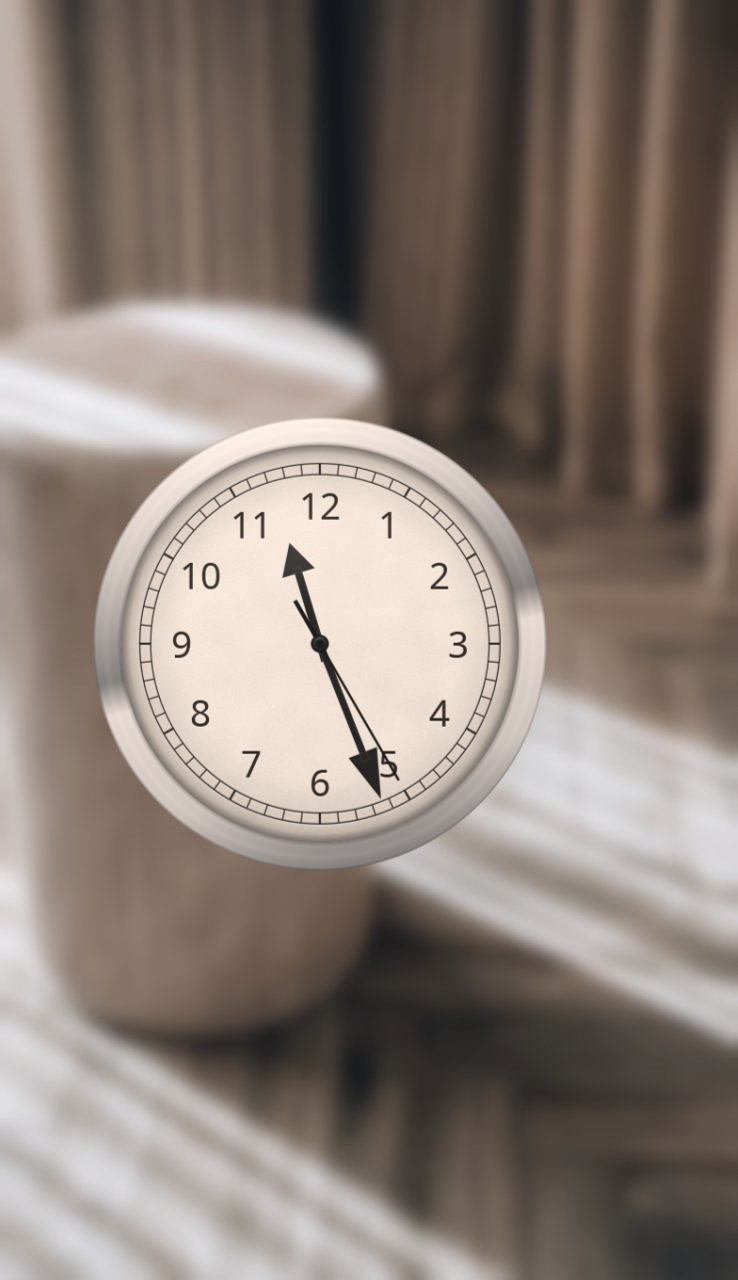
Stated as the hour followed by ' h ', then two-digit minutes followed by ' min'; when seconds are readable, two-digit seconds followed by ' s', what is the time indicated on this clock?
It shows 11 h 26 min 25 s
